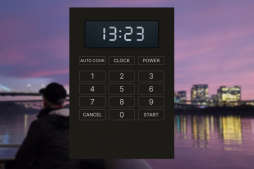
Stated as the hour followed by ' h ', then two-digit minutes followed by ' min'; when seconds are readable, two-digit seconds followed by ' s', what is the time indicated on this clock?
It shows 13 h 23 min
